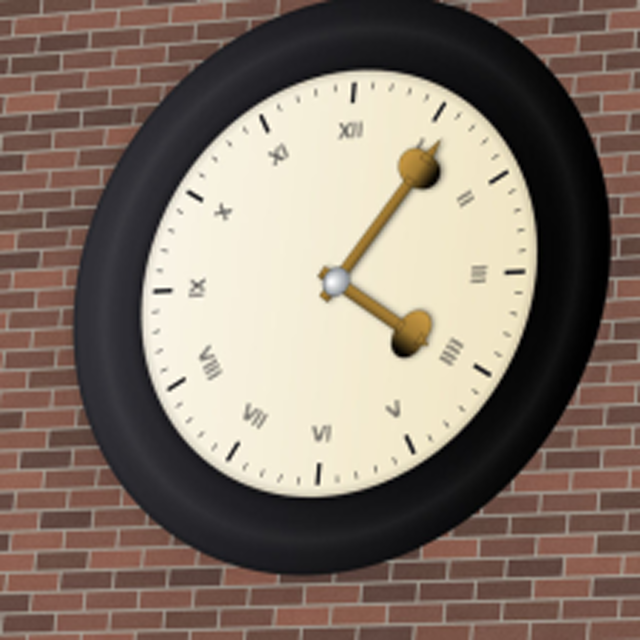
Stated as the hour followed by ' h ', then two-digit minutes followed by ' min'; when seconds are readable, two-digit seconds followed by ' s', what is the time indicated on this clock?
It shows 4 h 06 min
